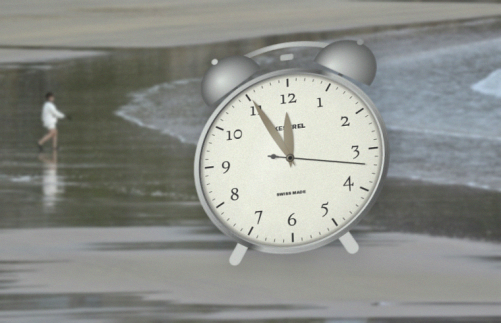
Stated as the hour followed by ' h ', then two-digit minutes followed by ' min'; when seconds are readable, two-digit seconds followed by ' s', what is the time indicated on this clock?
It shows 11 h 55 min 17 s
